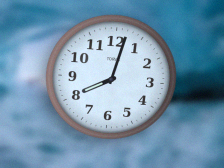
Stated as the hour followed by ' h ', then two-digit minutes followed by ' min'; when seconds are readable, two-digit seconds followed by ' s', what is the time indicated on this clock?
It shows 8 h 02 min
